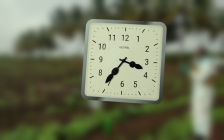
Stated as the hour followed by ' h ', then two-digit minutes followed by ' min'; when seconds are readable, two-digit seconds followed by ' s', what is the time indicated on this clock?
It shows 3 h 36 min
